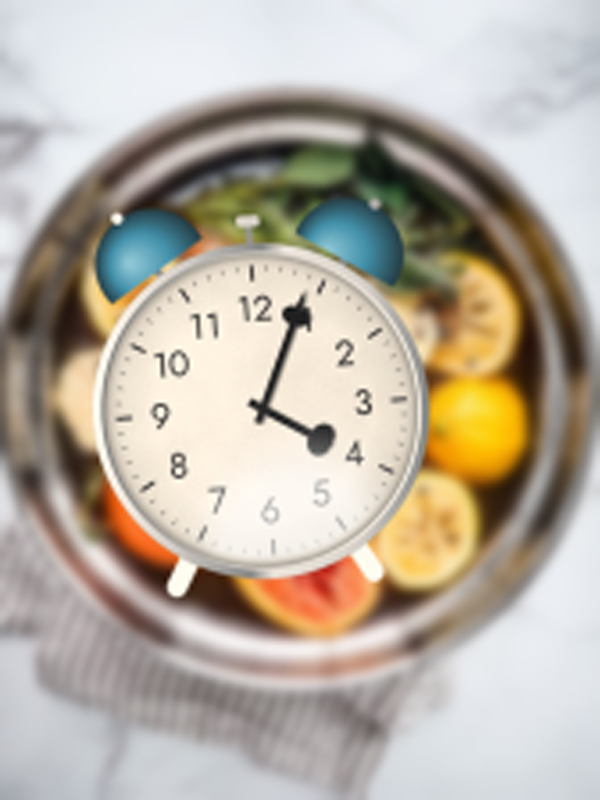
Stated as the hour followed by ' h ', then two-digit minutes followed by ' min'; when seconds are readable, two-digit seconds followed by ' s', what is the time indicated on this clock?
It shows 4 h 04 min
